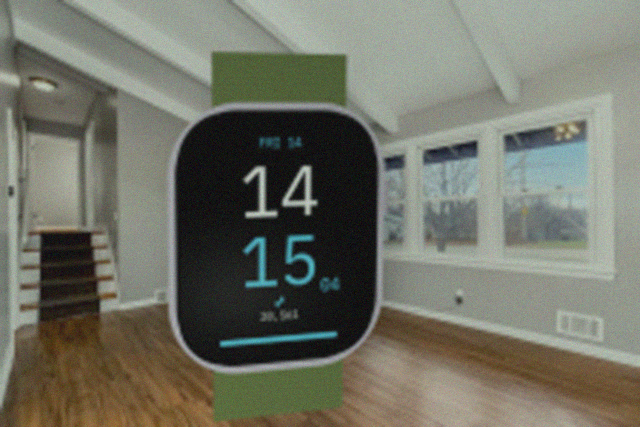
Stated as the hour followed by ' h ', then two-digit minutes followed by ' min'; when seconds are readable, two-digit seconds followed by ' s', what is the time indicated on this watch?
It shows 14 h 15 min
